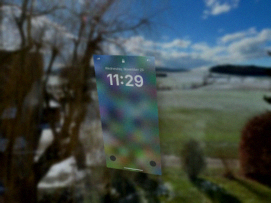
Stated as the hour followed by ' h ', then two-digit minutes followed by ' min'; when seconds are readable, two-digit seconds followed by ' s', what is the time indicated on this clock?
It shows 11 h 29 min
